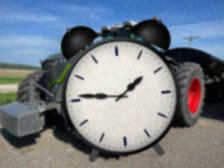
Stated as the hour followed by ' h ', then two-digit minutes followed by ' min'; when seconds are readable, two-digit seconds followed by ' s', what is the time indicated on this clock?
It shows 1 h 46 min
